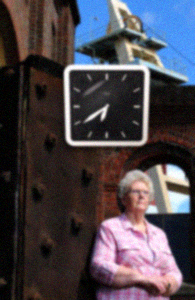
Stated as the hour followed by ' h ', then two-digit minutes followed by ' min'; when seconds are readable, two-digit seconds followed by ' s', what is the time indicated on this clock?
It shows 6 h 39 min
